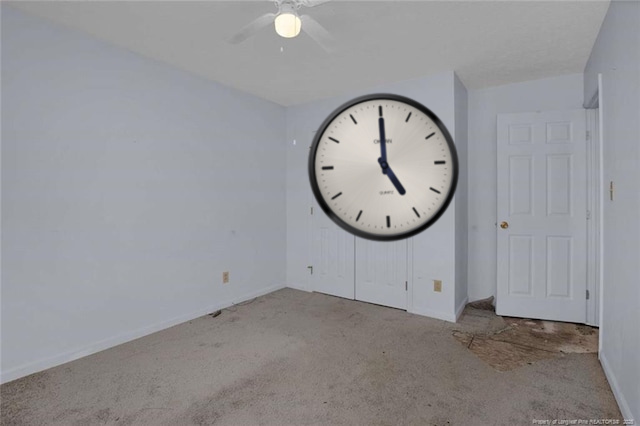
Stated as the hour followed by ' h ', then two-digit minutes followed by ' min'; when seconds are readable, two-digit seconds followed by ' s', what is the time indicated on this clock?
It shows 5 h 00 min
